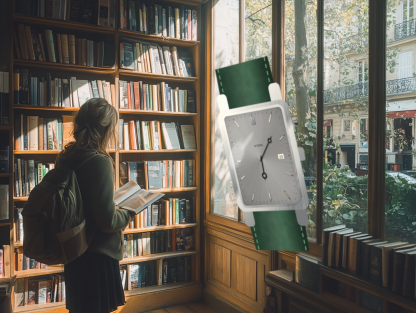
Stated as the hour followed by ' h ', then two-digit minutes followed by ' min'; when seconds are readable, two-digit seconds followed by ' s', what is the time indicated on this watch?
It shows 6 h 07 min
